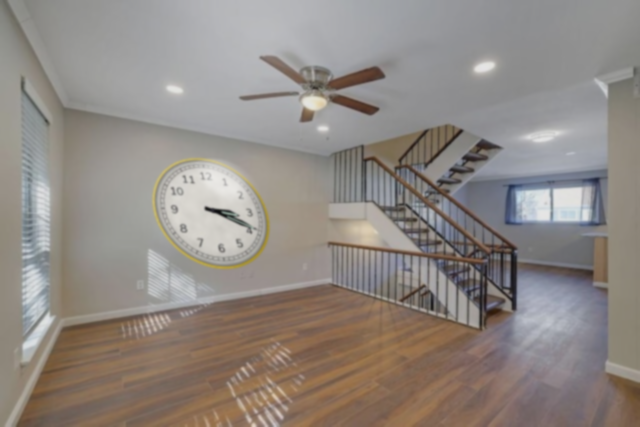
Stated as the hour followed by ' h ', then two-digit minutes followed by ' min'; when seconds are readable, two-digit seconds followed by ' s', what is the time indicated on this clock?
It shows 3 h 19 min
